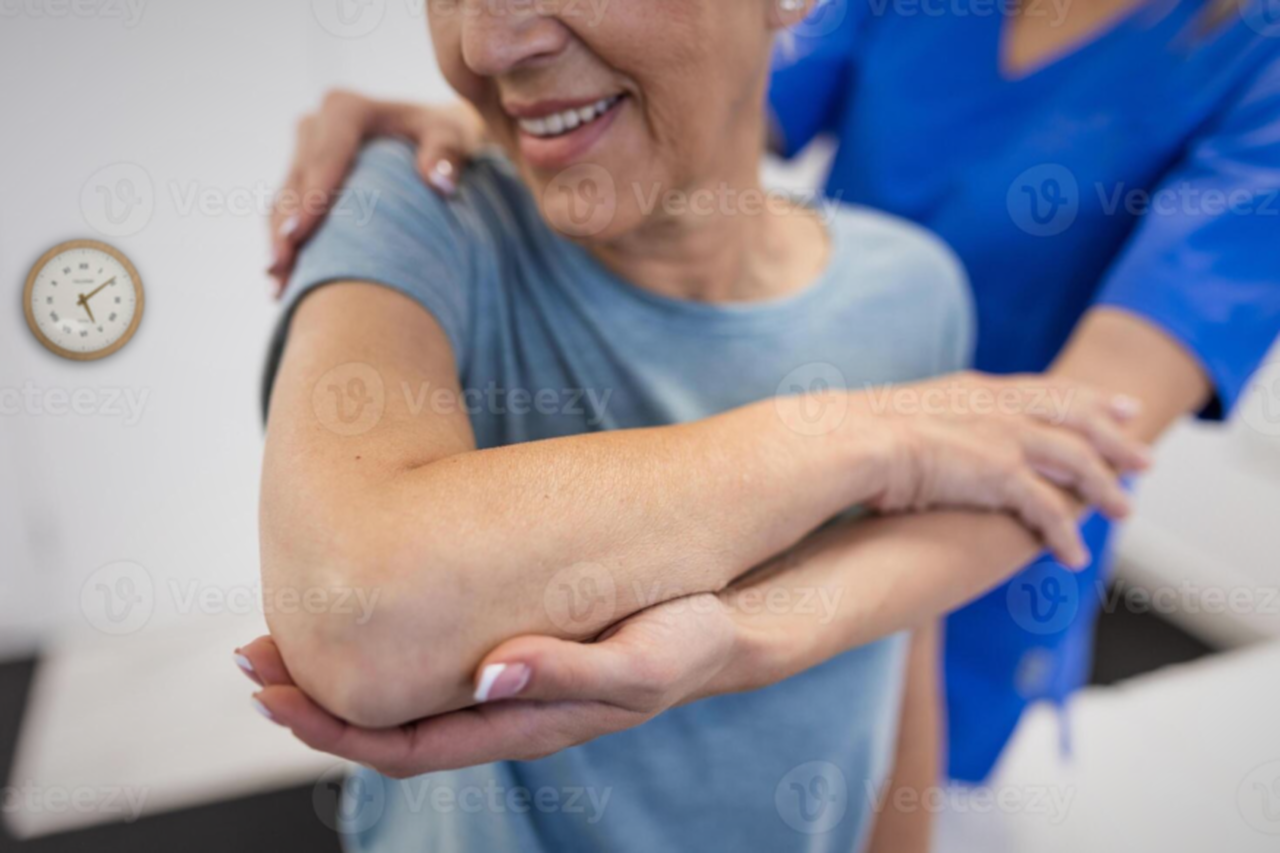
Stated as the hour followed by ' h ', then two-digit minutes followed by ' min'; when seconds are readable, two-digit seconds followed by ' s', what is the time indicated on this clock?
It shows 5 h 09 min
